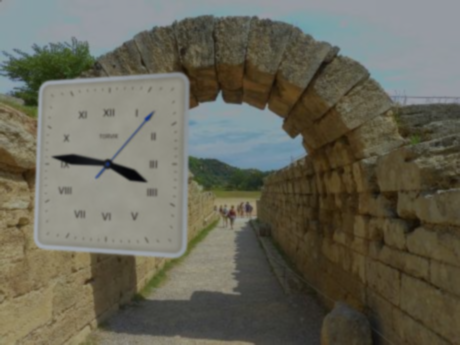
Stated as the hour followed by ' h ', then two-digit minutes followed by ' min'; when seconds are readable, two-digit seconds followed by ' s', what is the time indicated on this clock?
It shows 3 h 46 min 07 s
